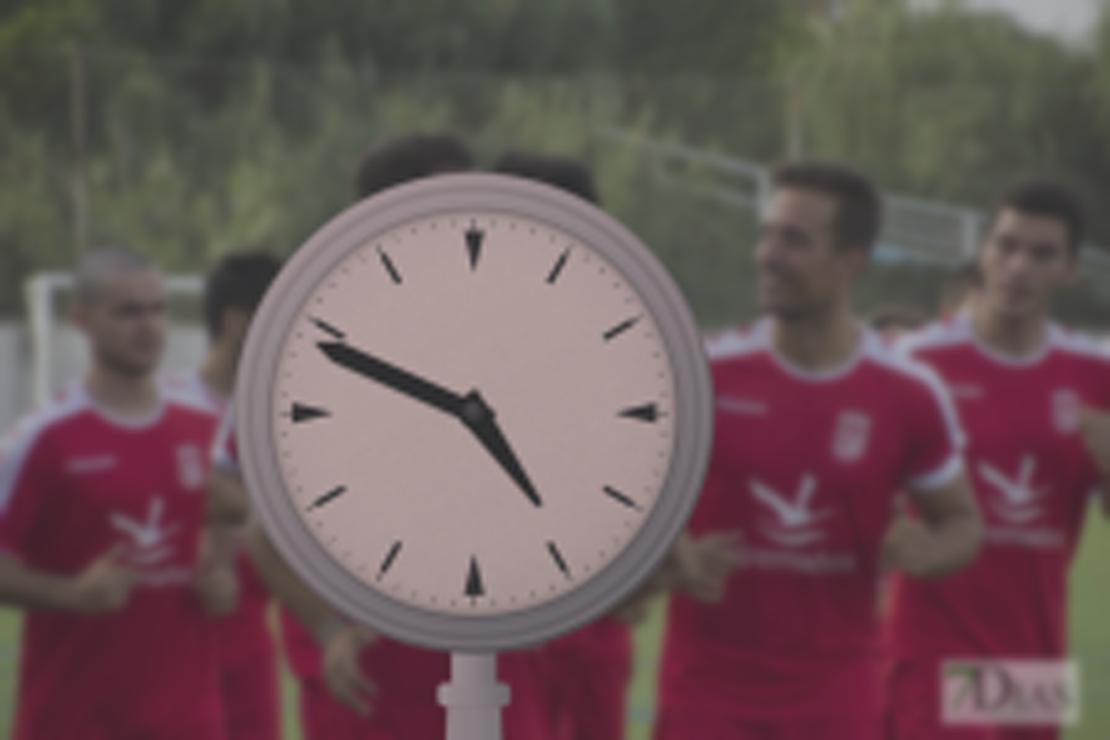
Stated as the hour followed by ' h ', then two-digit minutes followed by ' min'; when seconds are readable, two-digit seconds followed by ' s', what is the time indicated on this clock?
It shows 4 h 49 min
